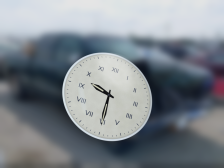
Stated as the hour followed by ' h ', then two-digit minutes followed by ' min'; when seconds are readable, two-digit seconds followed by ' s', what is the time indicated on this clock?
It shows 9 h 30 min
